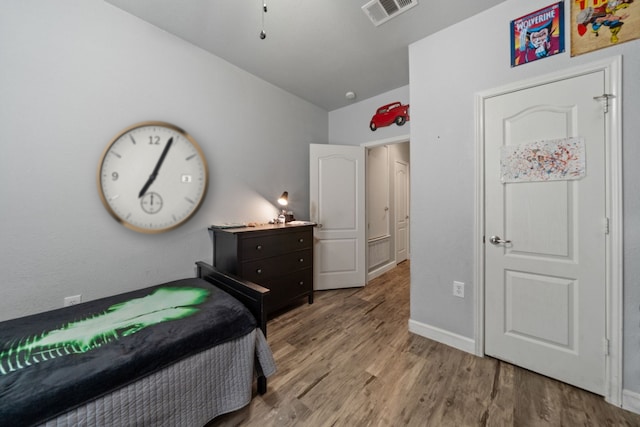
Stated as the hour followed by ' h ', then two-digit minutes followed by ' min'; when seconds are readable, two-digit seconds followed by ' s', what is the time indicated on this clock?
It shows 7 h 04 min
